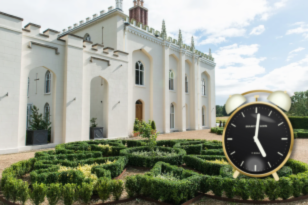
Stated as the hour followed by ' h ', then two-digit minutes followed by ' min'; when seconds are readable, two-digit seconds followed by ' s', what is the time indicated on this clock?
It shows 5 h 01 min
